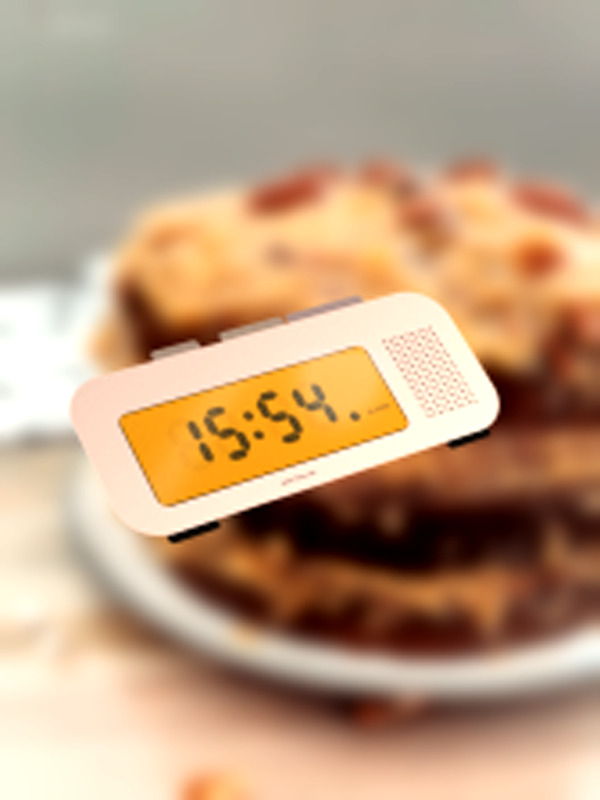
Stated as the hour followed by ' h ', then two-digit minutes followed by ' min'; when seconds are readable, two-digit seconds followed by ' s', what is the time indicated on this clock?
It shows 15 h 54 min
